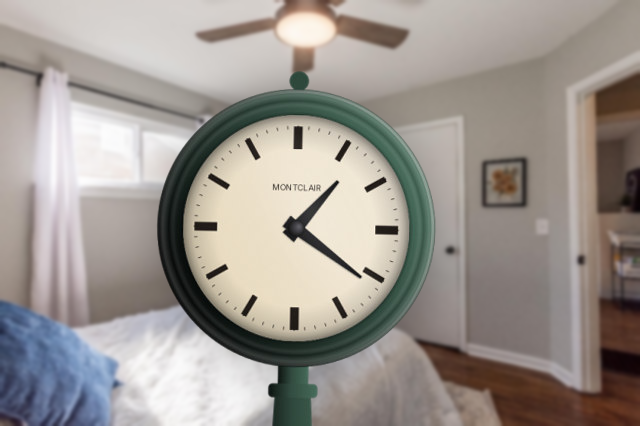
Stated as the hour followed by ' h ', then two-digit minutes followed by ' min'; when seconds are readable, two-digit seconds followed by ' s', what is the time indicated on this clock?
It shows 1 h 21 min
